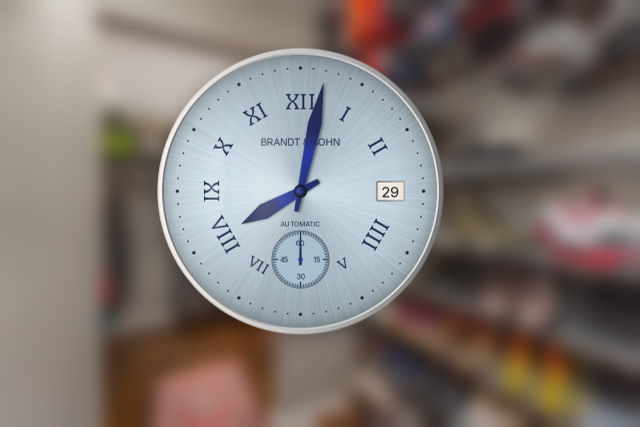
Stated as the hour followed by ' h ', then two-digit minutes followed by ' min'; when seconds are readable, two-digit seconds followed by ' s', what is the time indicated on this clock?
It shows 8 h 02 min
